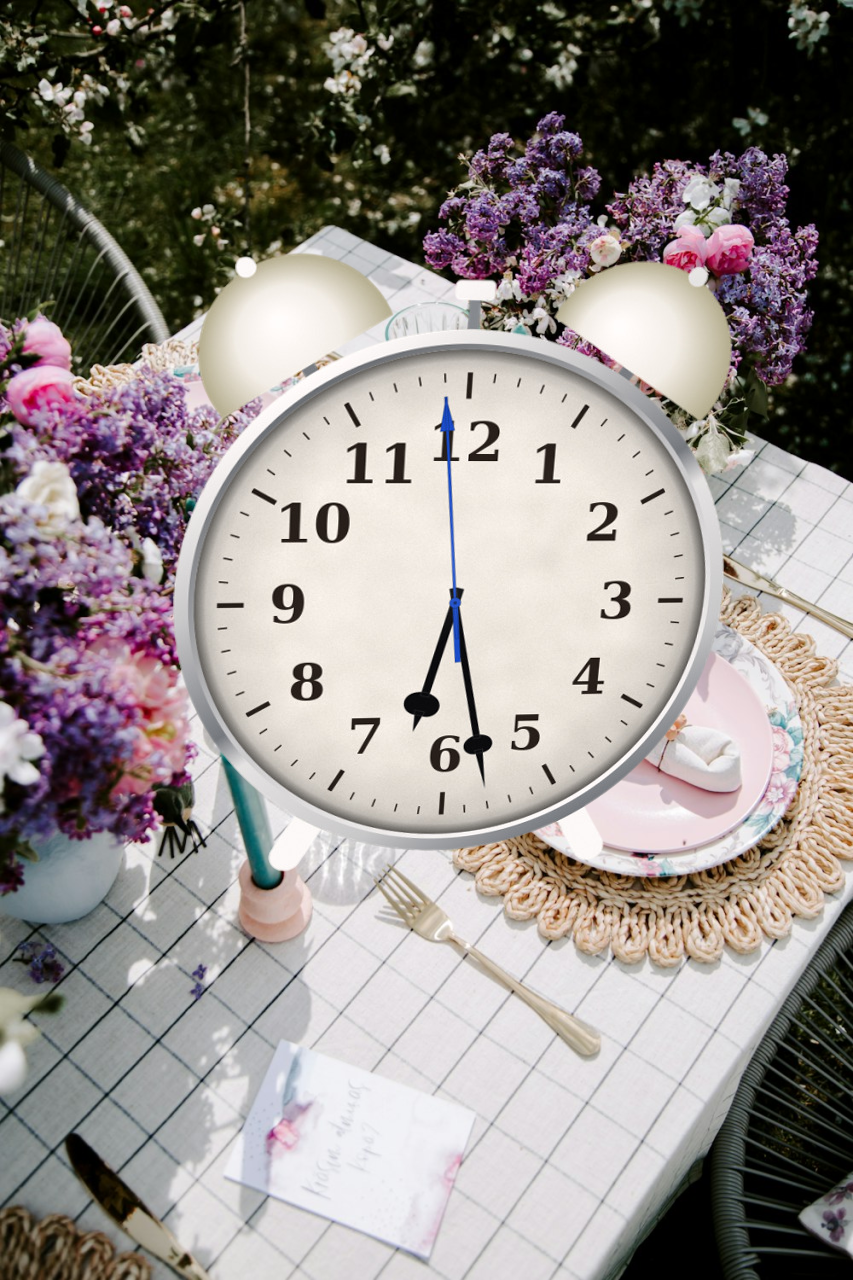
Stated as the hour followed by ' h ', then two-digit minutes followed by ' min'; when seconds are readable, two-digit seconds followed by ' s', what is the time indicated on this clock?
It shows 6 h 27 min 59 s
